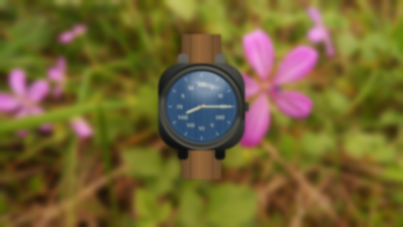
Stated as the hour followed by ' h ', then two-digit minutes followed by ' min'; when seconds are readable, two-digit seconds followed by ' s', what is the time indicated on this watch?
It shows 8 h 15 min
